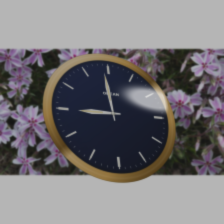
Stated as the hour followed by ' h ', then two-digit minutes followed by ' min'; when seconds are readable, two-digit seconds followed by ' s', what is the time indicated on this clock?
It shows 8 h 59 min
